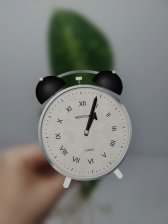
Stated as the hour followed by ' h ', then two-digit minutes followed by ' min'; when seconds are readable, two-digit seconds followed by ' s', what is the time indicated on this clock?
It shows 1 h 04 min
